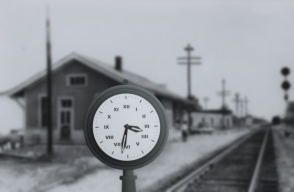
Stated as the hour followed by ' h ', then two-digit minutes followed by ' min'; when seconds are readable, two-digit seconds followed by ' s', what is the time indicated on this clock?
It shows 3 h 32 min
